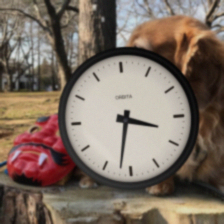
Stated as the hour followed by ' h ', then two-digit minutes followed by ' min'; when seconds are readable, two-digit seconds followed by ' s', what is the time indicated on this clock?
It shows 3 h 32 min
